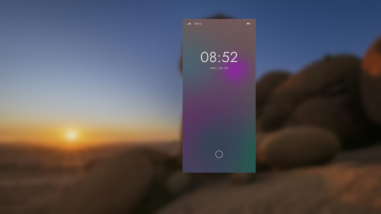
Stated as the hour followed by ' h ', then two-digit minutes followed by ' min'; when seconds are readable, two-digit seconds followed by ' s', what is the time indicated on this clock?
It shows 8 h 52 min
